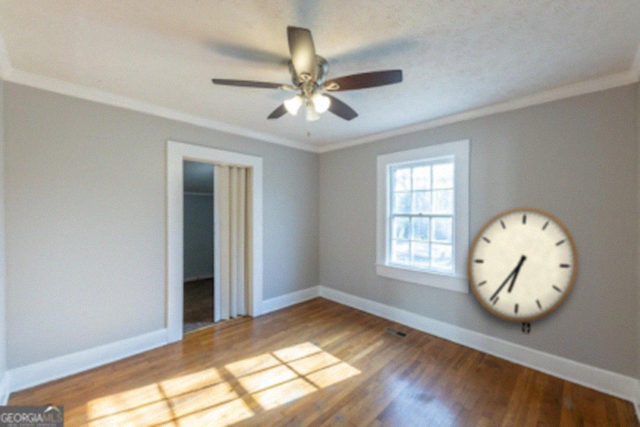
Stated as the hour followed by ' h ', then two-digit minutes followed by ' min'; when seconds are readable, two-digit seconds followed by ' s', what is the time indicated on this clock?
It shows 6 h 36 min
